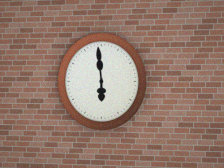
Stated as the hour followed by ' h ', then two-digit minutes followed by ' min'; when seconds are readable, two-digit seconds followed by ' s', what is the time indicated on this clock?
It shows 5 h 59 min
